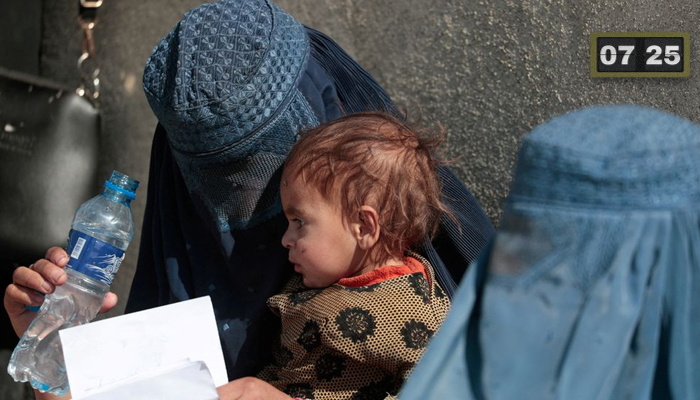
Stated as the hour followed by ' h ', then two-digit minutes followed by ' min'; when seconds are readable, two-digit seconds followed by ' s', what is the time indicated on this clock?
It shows 7 h 25 min
